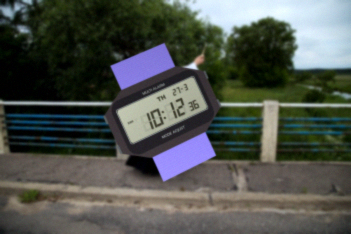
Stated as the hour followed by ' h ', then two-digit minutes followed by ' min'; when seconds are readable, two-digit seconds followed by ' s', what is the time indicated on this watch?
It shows 10 h 12 min
